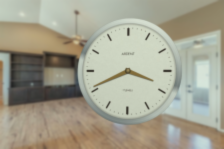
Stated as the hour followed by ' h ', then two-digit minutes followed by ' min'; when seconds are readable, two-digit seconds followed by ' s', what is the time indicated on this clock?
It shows 3 h 41 min
